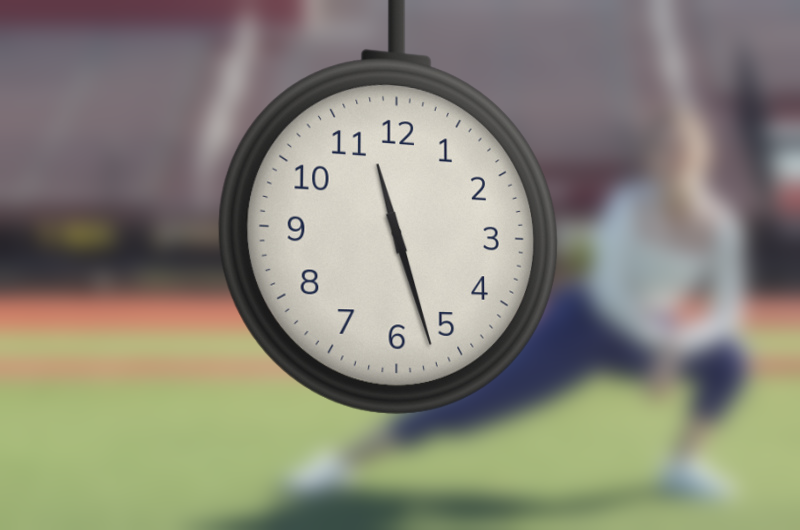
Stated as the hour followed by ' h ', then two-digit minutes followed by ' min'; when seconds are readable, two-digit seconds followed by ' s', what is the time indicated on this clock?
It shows 11 h 27 min
